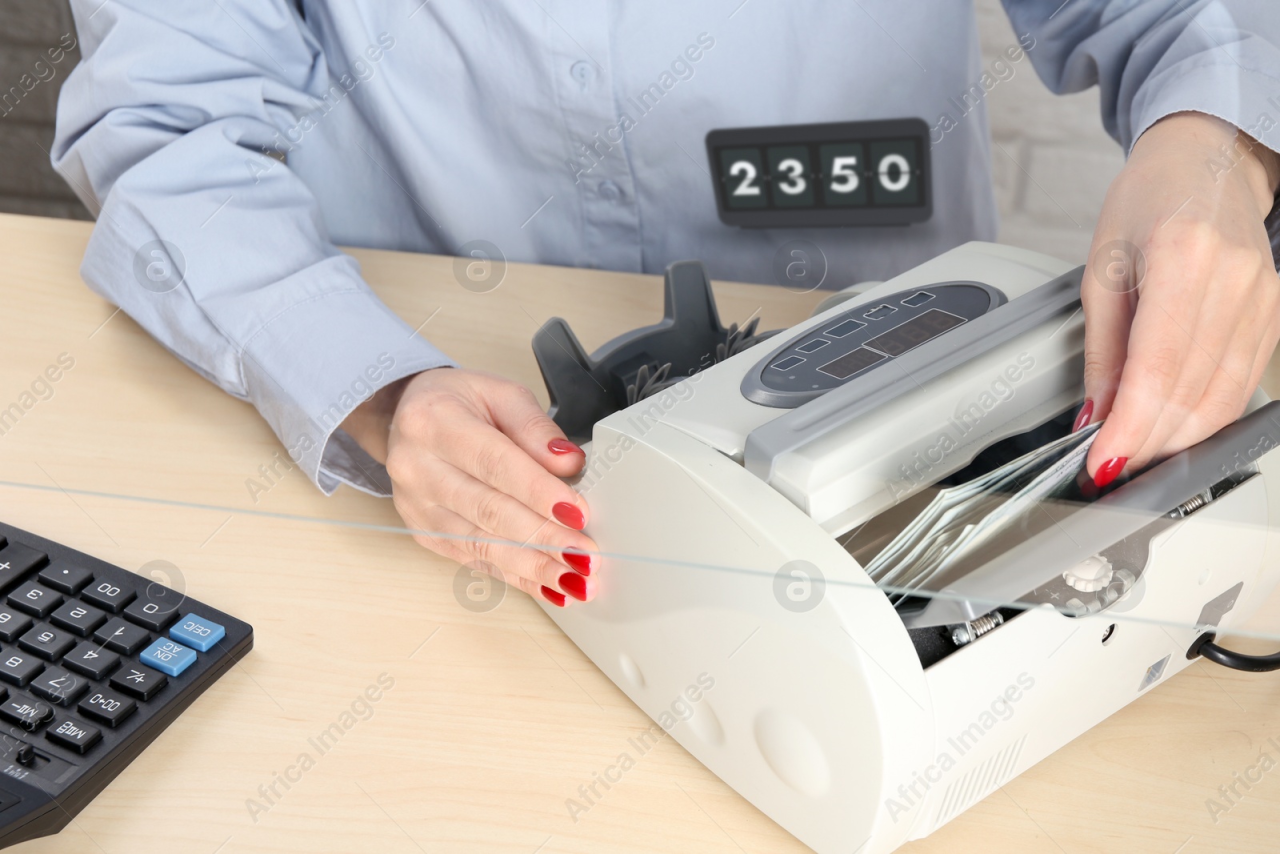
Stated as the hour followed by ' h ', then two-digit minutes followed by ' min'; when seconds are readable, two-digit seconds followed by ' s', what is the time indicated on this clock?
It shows 23 h 50 min
